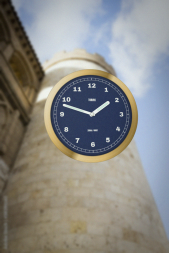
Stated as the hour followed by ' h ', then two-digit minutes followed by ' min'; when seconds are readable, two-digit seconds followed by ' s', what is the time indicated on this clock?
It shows 1 h 48 min
